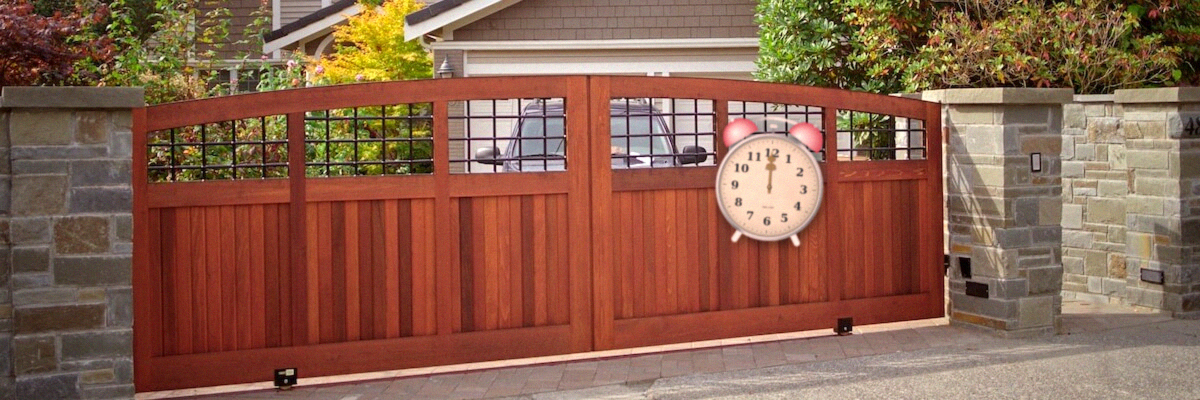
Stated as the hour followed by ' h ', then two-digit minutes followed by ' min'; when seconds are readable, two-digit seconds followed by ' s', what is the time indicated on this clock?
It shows 12 h 00 min
